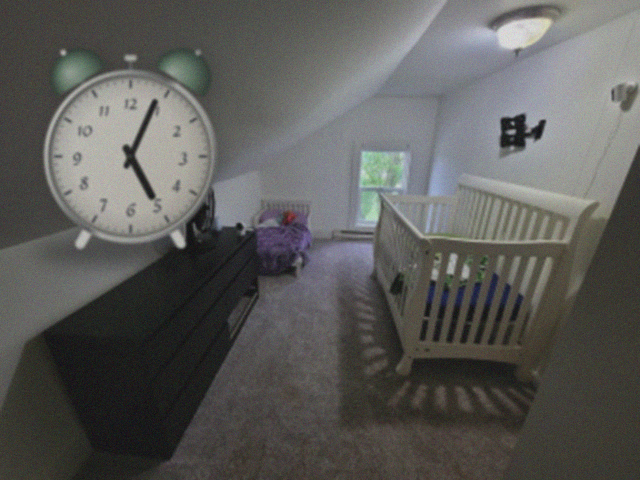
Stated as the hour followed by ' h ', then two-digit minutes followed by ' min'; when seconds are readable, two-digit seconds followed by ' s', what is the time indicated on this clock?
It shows 5 h 04 min
